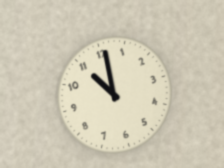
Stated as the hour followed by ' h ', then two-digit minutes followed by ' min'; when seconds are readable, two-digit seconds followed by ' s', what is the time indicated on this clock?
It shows 11 h 01 min
